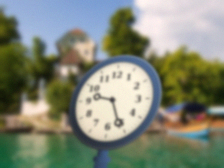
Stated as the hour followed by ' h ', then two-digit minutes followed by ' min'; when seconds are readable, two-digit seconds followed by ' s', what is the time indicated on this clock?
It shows 9 h 26 min
